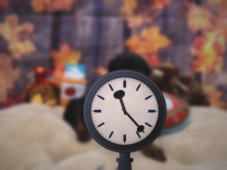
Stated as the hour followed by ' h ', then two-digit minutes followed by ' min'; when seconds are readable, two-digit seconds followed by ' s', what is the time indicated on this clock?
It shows 11 h 23 min
